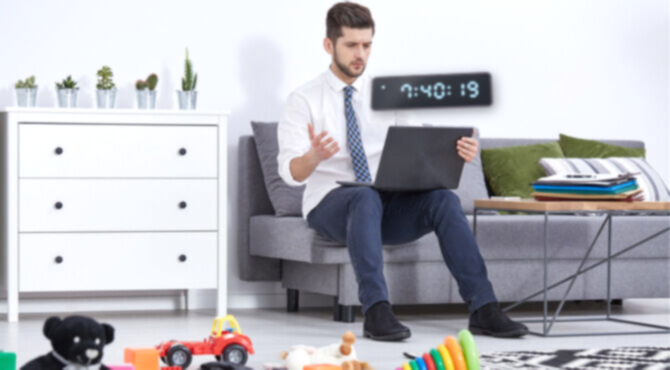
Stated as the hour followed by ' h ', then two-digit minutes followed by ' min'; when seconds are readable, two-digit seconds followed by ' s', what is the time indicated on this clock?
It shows 7 h 40 min 19 s
